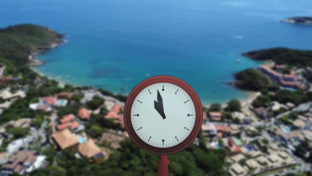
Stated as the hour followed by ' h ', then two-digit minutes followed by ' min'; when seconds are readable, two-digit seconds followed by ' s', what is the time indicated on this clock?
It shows 10 h 58 min
